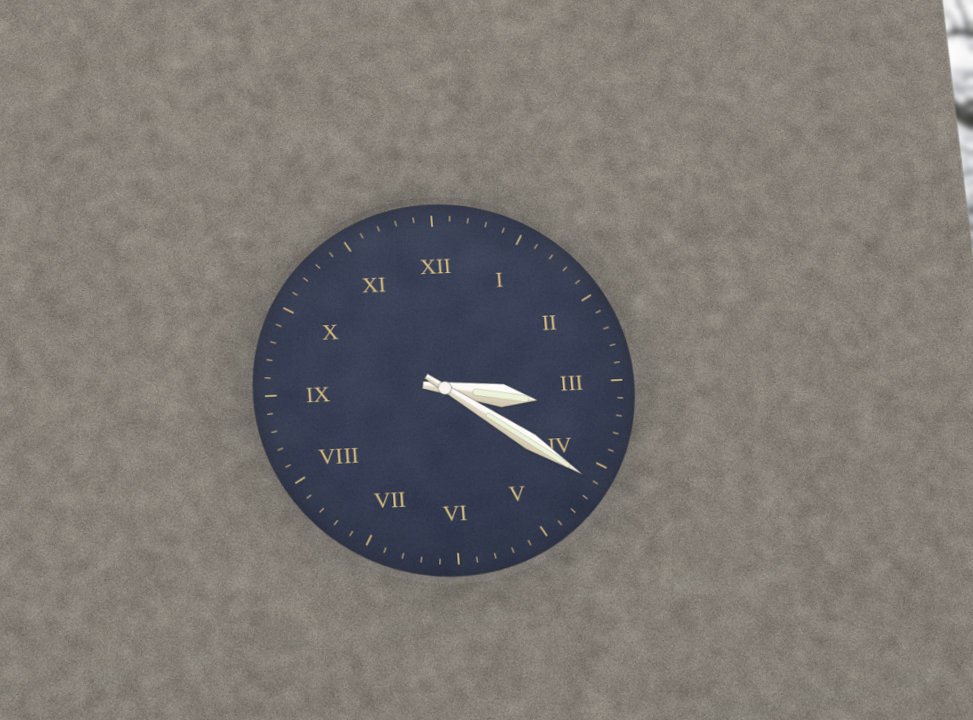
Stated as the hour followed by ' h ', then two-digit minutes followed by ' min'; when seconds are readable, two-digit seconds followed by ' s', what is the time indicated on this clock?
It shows 3 h 21 min
